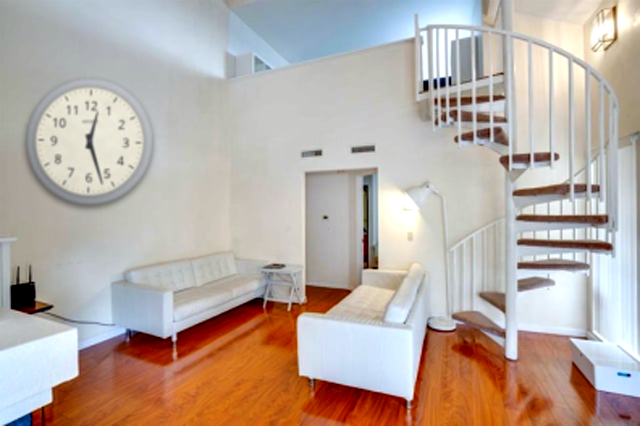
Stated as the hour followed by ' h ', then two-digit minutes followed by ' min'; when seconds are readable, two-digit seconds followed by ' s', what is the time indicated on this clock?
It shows 12 h 27 min
